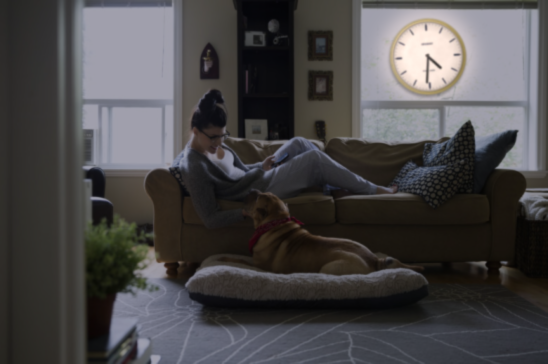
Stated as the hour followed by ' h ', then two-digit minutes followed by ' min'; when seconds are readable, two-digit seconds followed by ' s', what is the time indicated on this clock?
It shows 4 h 31 min
